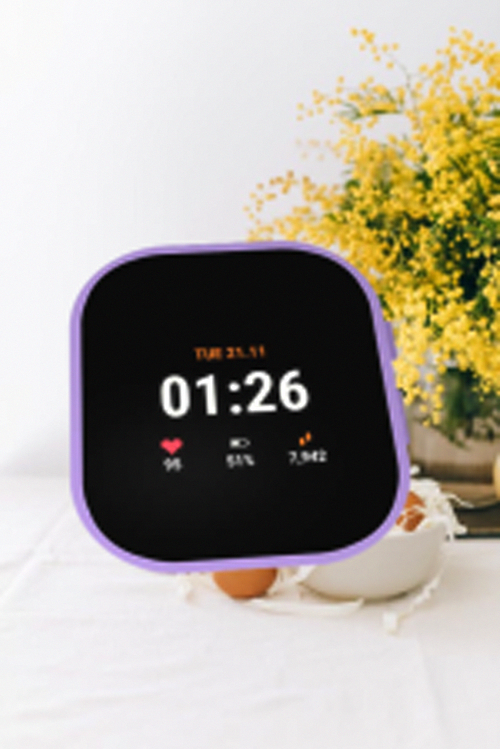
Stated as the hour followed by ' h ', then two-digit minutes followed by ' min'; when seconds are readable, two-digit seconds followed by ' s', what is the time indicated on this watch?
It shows 1 h 26 min
